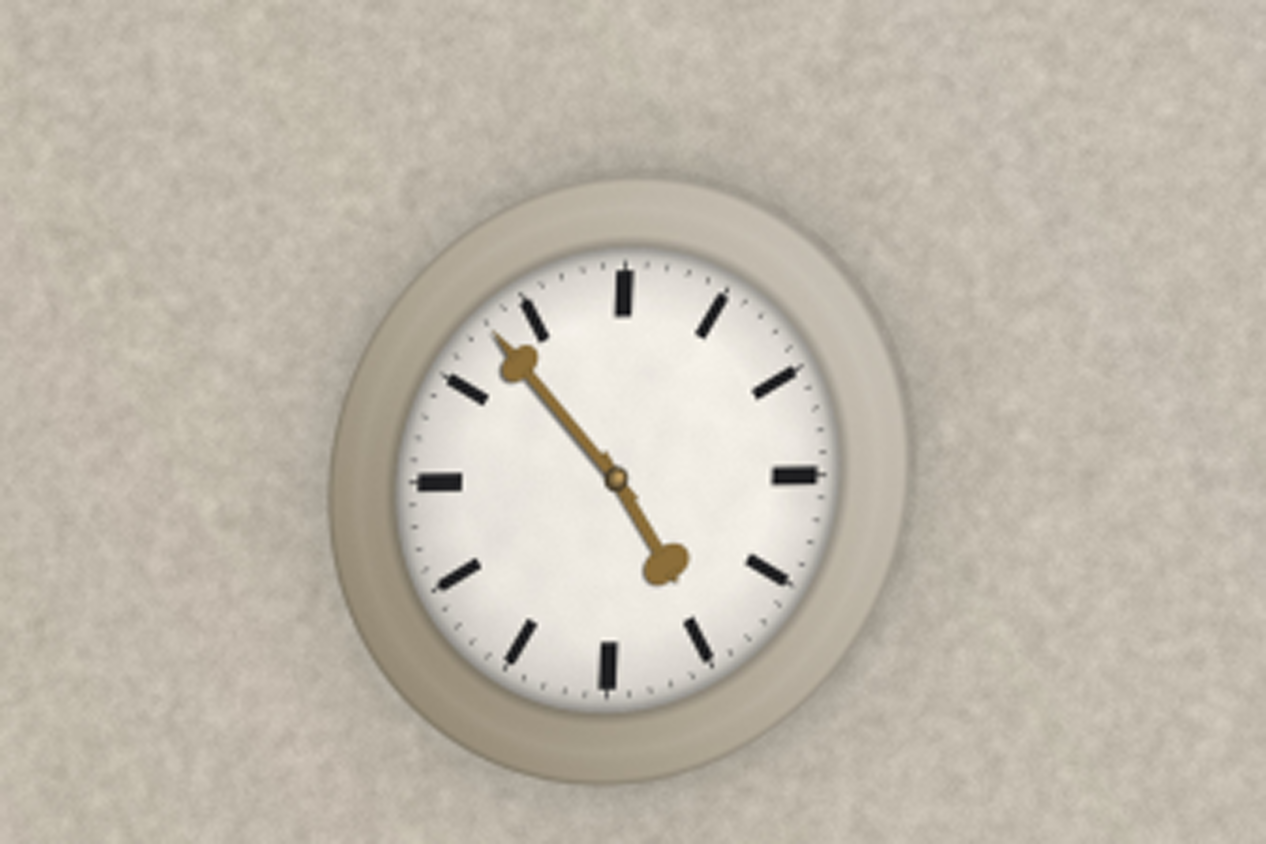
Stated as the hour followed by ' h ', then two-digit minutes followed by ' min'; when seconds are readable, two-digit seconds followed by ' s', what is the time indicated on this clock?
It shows 4 h 53 min
